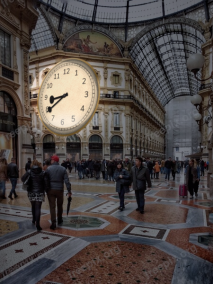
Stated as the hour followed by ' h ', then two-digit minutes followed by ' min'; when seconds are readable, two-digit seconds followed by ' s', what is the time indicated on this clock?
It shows 8 h 39 min
